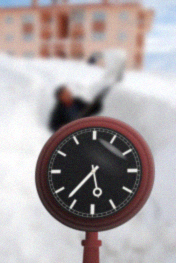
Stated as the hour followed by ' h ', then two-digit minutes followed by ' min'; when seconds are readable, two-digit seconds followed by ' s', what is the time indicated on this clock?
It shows 5 h 37 min
